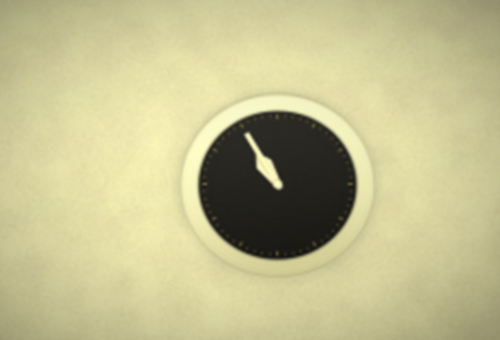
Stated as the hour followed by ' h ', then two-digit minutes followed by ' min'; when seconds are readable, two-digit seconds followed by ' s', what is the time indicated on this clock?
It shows 10 h 55 min
